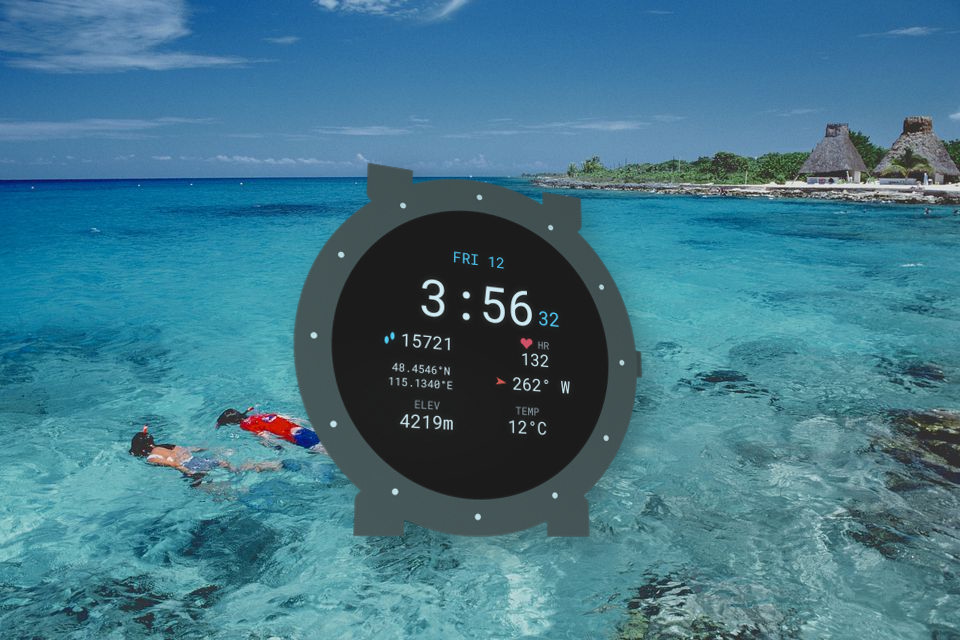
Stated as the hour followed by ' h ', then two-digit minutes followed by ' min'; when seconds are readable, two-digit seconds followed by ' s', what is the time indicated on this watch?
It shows 3 h 56 min 32 s
